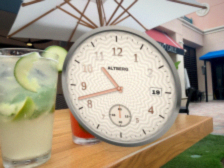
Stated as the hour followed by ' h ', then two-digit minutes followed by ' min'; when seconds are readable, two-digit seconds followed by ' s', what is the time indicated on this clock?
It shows 10 h 42 min
